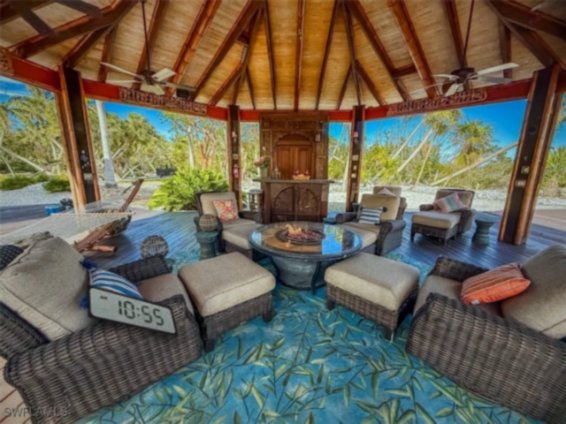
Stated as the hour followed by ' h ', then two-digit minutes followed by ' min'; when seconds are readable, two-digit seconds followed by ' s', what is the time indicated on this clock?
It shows 10 h 55 min
